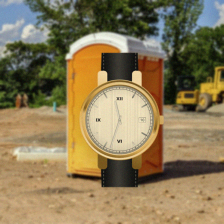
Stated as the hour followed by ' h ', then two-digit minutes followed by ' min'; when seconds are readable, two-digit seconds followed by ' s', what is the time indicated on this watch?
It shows 11 h 33 min
